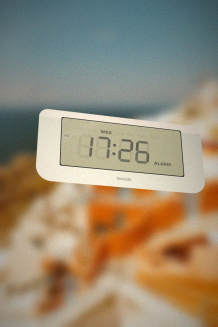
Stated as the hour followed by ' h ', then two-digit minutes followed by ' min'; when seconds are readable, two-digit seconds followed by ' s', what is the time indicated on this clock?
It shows 17 h 26 min
